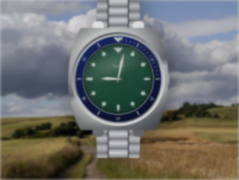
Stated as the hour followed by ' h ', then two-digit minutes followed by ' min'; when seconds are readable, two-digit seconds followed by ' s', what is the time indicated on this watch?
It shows 9 h 02 min
